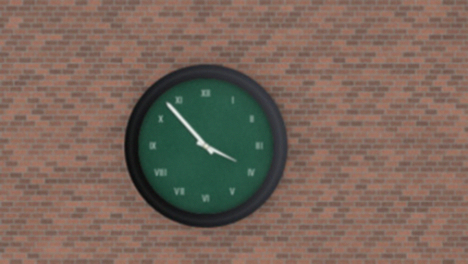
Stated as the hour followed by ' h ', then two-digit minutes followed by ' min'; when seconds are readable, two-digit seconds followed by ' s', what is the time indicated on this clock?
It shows 3 h 53 min
